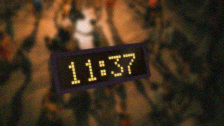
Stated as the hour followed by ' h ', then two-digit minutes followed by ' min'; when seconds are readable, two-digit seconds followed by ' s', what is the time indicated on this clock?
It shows 11 h 37 min
